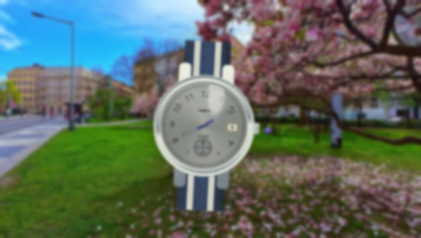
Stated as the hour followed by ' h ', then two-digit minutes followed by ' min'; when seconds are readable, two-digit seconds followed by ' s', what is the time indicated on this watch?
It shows 8 h 09 min
